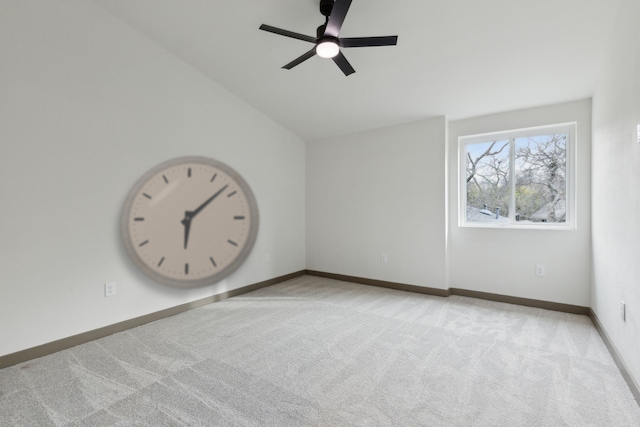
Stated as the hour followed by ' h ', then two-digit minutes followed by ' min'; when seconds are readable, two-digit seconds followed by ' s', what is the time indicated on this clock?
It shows 6 h 08 min
